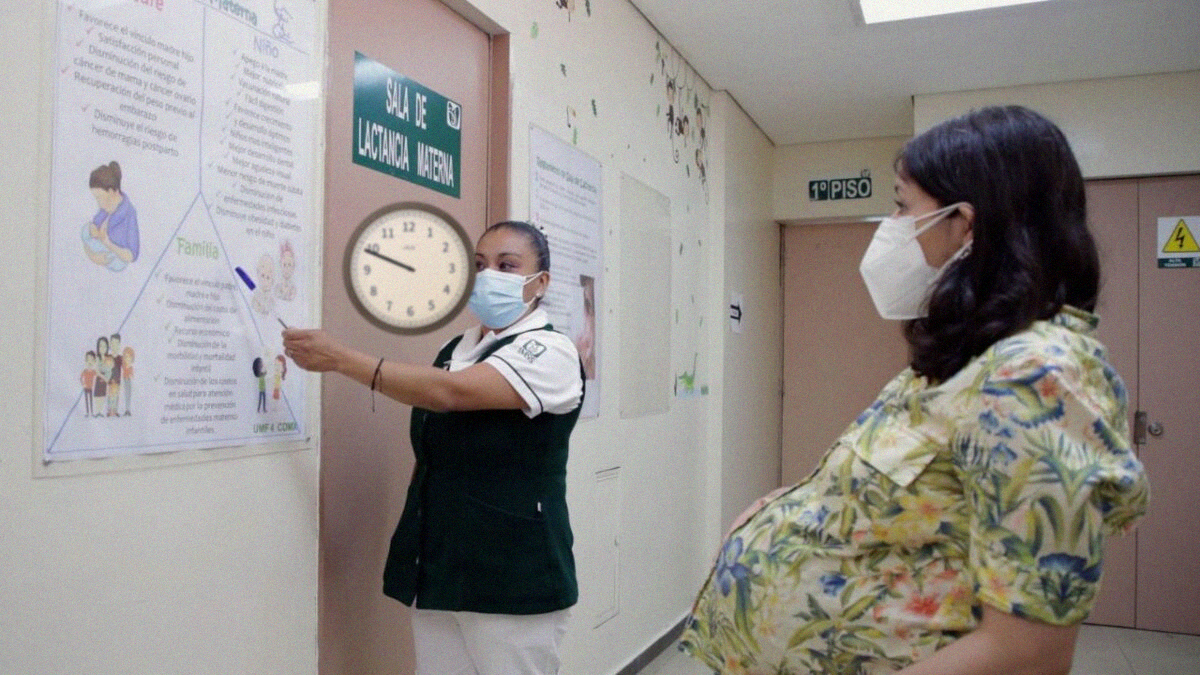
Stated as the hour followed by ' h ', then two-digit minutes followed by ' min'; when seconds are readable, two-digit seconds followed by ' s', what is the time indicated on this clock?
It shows 9 h 49 min
